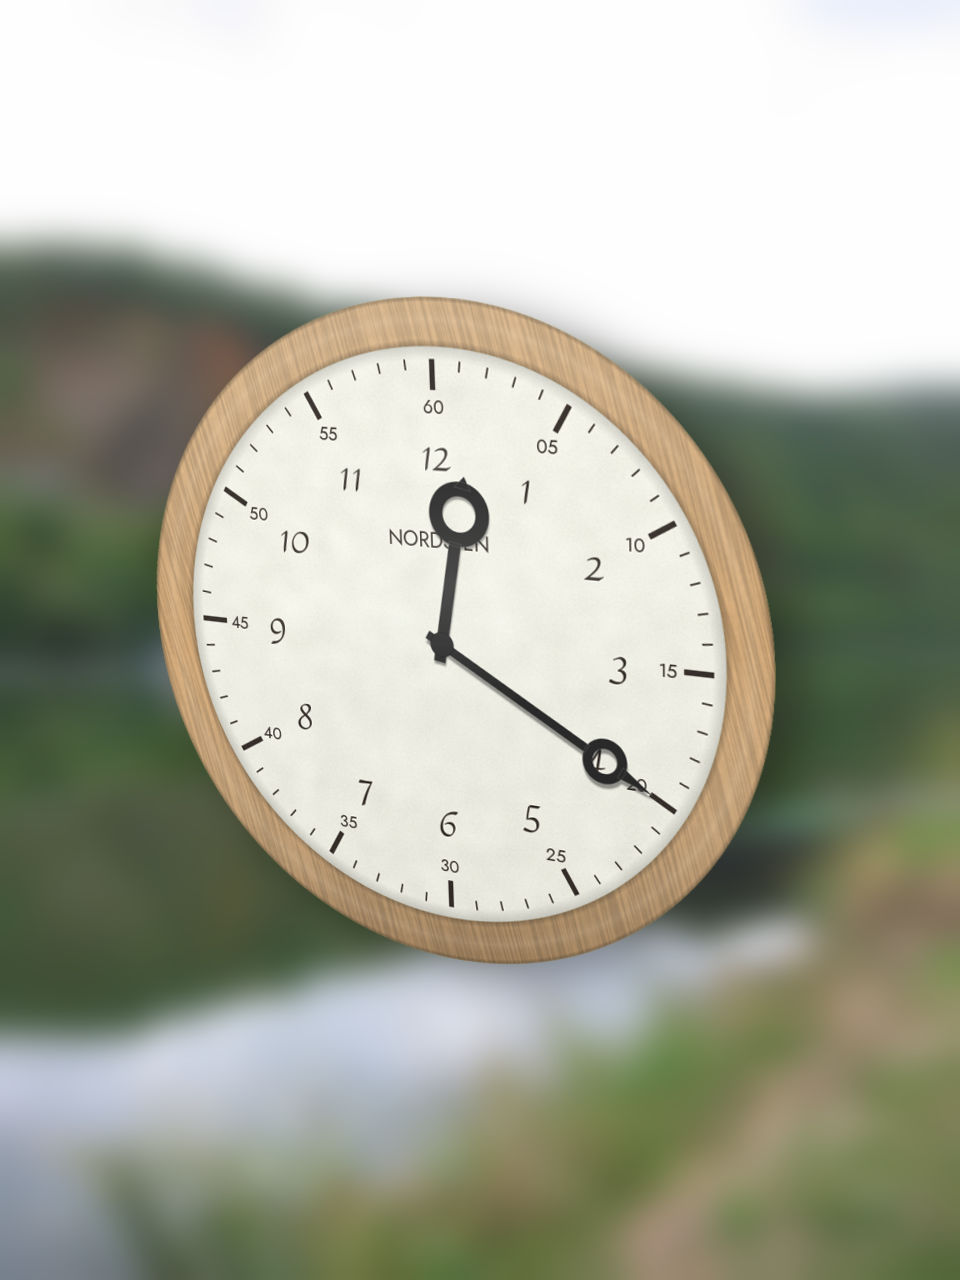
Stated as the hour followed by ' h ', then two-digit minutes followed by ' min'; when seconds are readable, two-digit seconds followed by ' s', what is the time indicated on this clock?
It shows 12 h 20 min
